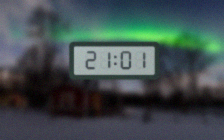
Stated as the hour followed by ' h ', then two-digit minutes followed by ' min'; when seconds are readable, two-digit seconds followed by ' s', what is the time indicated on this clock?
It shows 21 h 01 min
